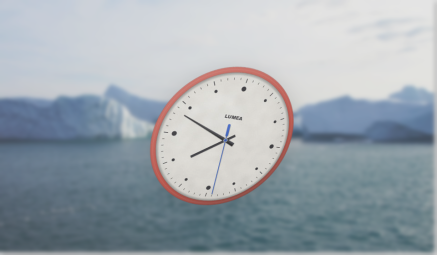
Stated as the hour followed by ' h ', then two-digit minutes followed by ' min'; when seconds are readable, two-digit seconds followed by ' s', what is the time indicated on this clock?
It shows 7 h 48 min 29 s
